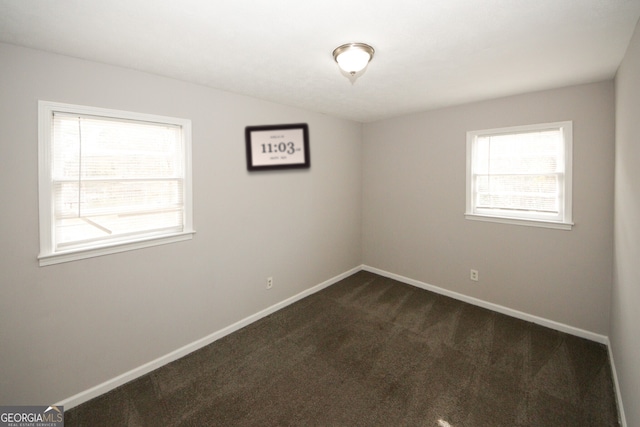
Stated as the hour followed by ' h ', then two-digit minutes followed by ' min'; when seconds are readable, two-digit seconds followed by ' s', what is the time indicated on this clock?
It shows 11 h 03 min
